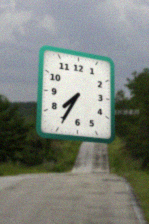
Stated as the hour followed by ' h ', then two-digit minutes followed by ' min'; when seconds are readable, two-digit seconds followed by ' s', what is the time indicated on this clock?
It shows 7 h 35 min
